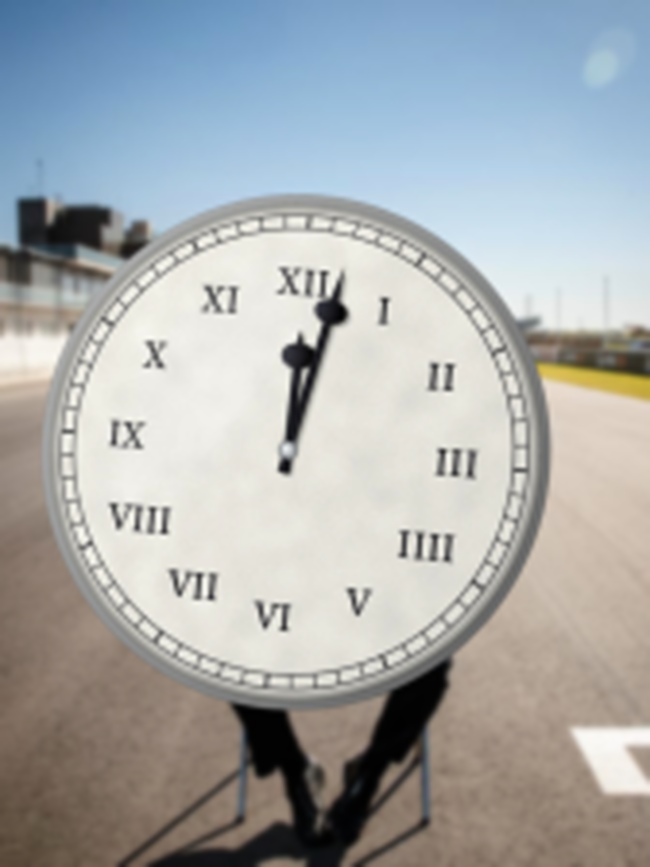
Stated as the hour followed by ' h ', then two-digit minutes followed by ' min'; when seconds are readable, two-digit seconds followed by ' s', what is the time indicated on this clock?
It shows 12 h 02 min
